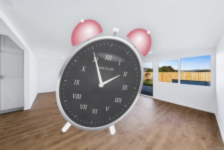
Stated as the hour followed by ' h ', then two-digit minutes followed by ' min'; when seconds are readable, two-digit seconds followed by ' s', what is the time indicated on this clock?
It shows 1 h 55 min
